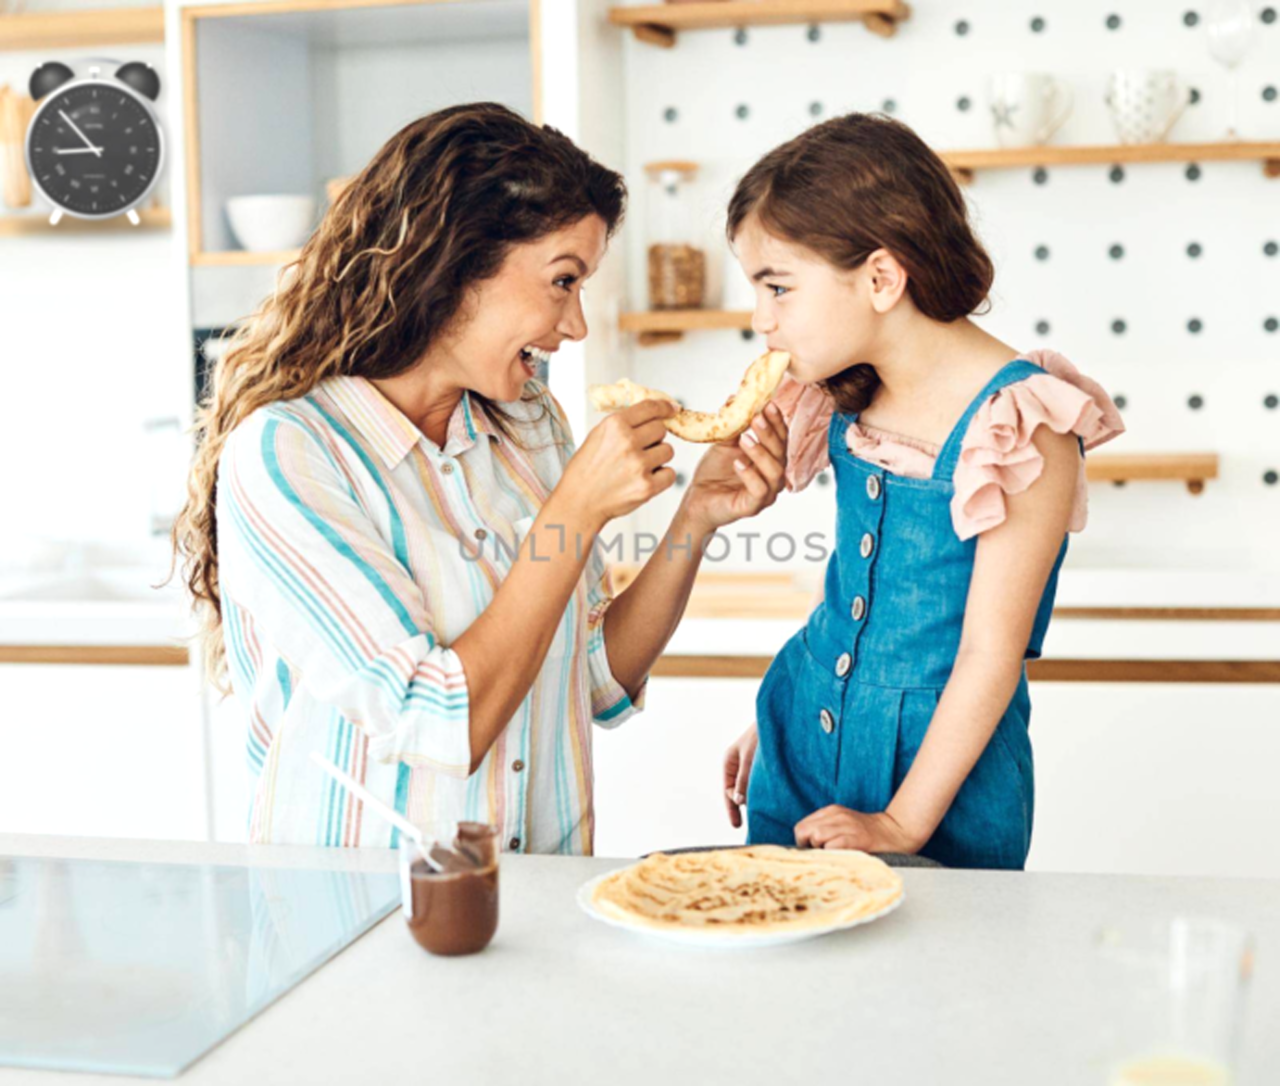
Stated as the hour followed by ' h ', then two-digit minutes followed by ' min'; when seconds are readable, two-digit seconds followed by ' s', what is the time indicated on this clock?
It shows 8 h 53 min
